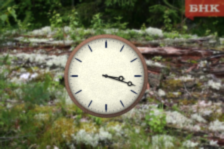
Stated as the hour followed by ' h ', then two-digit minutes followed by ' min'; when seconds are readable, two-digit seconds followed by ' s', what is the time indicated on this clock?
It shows 3 h 18 min
